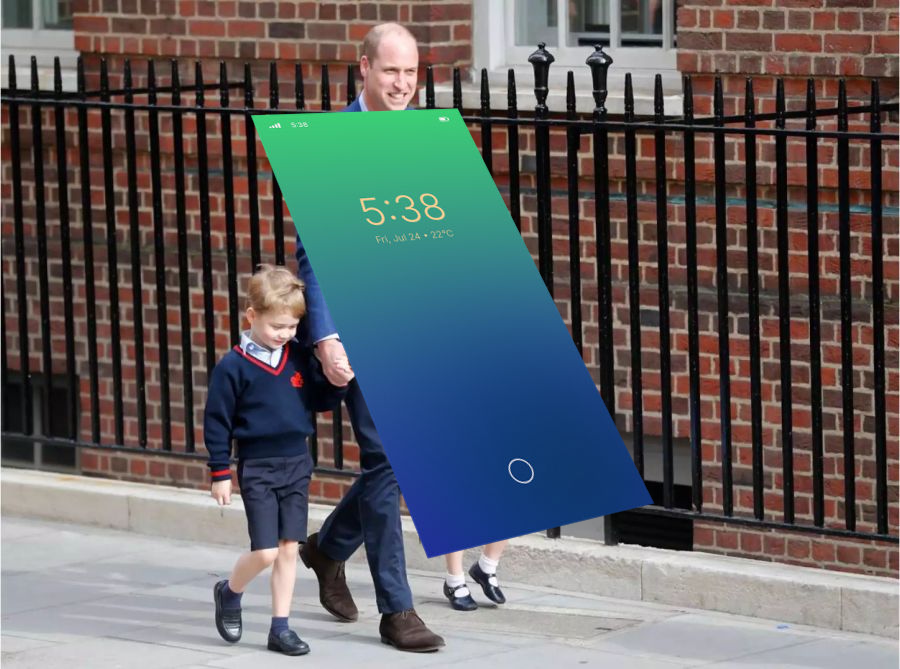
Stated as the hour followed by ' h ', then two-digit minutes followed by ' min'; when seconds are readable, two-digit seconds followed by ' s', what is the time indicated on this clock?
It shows 5 h 38 min
